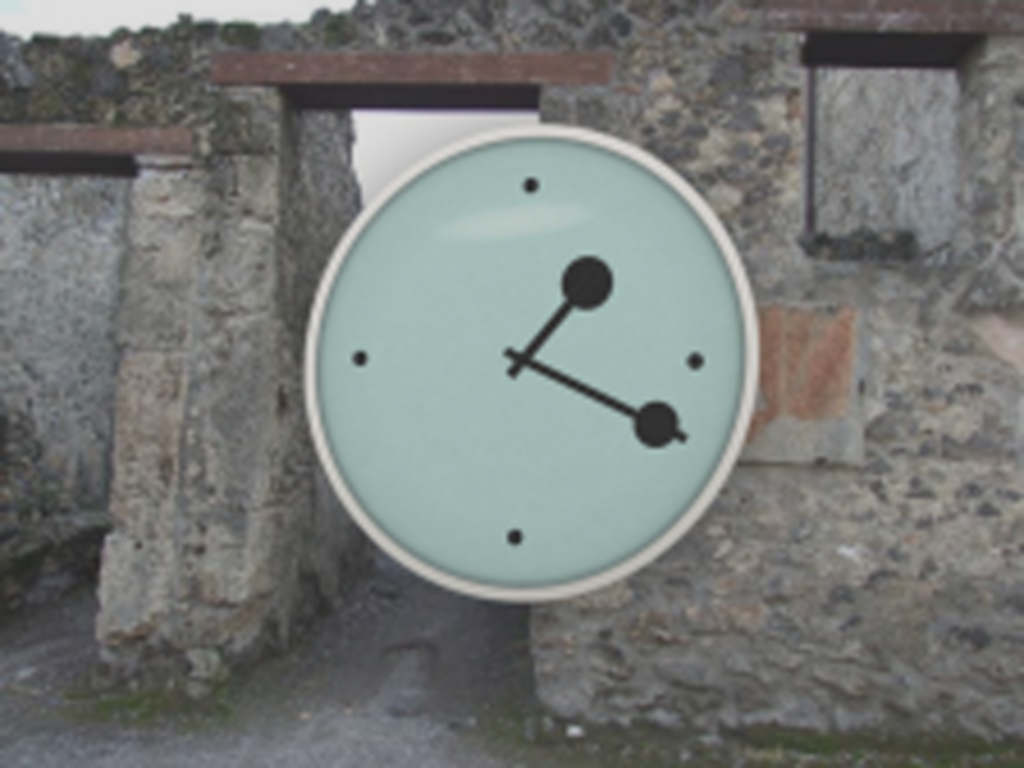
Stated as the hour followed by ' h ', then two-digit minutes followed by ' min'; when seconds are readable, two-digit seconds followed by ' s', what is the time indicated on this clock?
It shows 1 h 19 min
